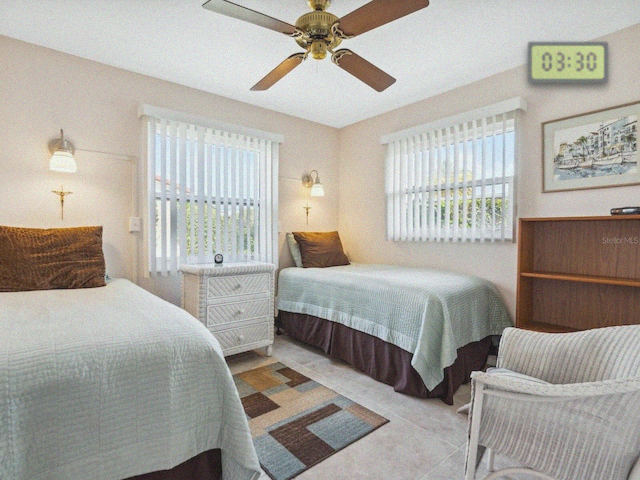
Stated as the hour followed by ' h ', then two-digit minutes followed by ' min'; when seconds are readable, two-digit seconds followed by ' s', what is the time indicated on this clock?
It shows 3 h 30 min
